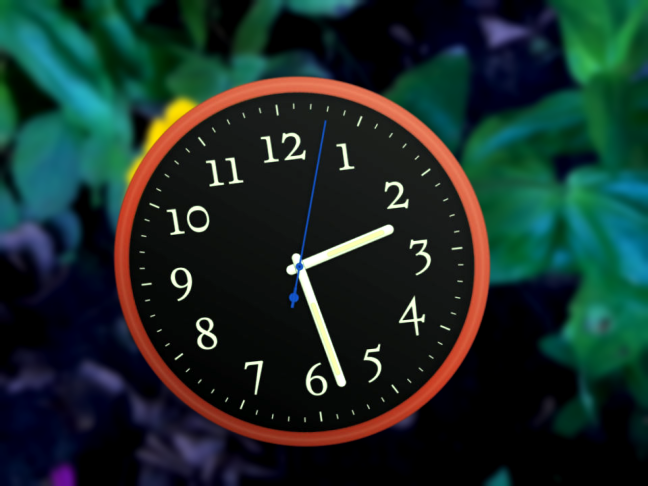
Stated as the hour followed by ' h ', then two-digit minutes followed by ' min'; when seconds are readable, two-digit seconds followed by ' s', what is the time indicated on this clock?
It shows 2 h 28 min 03 s
